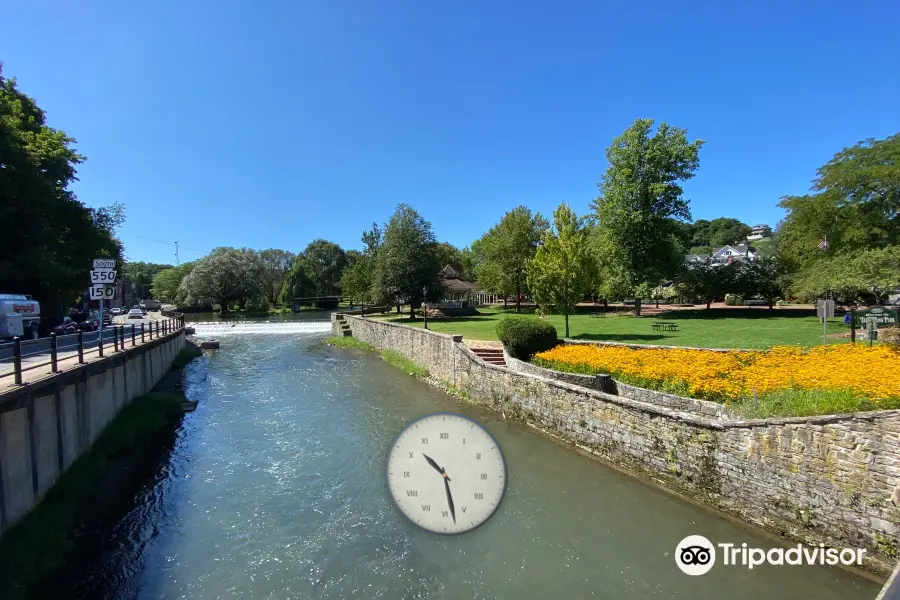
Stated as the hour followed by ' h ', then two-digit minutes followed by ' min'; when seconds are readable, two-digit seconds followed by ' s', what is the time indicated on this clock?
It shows 10 h 28 min
